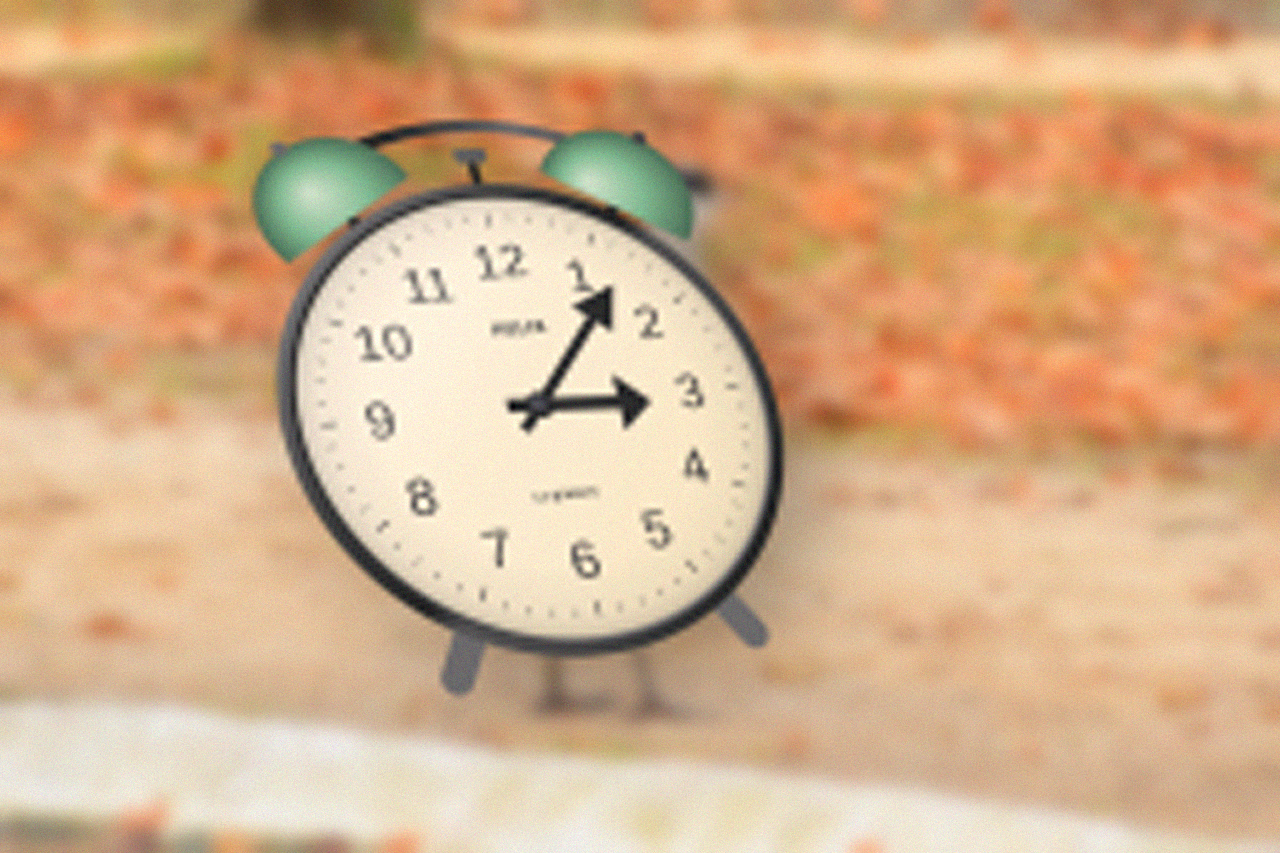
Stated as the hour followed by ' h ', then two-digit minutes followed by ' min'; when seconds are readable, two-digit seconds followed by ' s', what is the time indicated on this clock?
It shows 3 h 07 min
